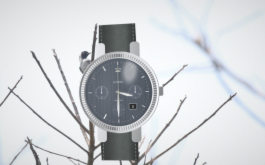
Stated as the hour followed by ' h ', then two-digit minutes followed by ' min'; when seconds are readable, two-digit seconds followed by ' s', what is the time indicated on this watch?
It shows 3 h 30 min
